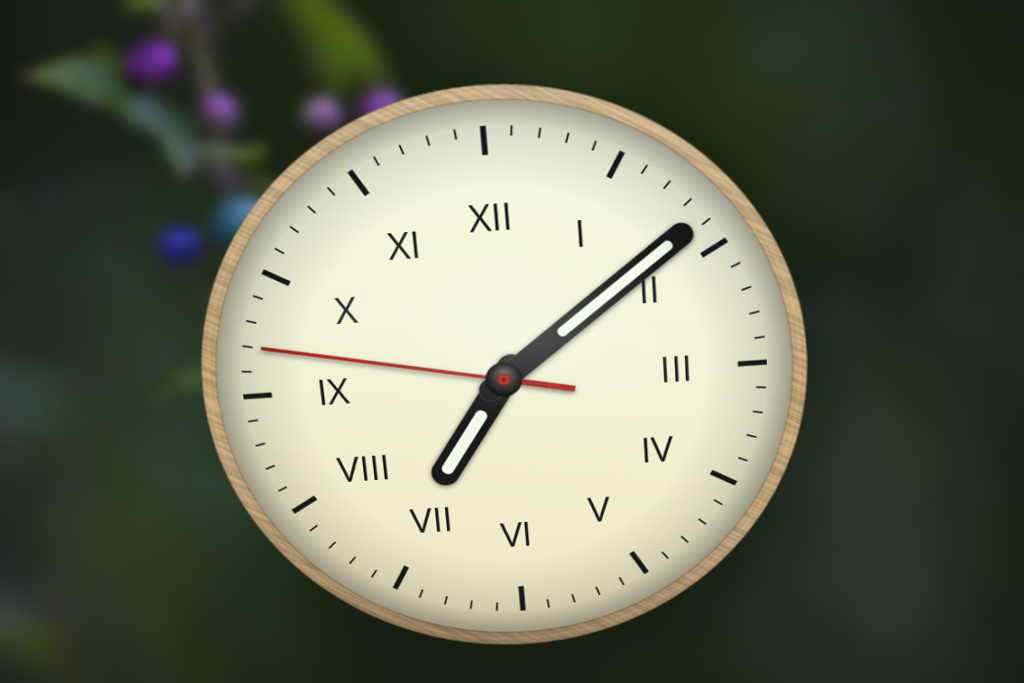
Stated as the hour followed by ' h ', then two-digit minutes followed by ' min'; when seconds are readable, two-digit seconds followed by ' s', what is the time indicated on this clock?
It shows 7 h 08 min 47 s
